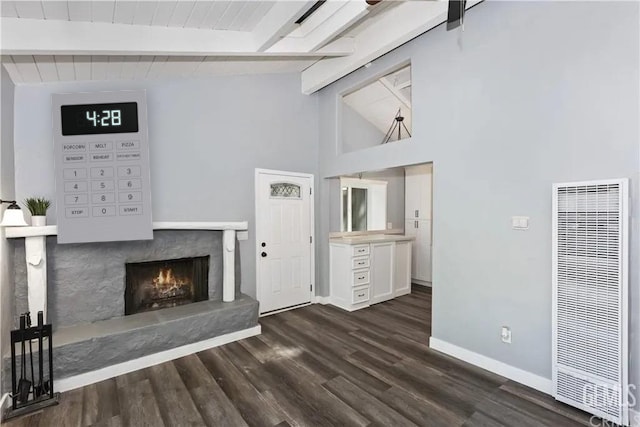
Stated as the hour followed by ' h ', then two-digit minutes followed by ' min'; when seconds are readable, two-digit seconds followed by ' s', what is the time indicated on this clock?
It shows 4 h 28 min
